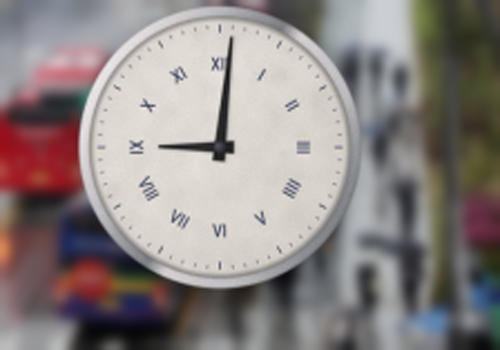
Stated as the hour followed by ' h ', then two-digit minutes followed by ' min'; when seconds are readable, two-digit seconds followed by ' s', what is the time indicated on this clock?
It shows 9 h 01 min
